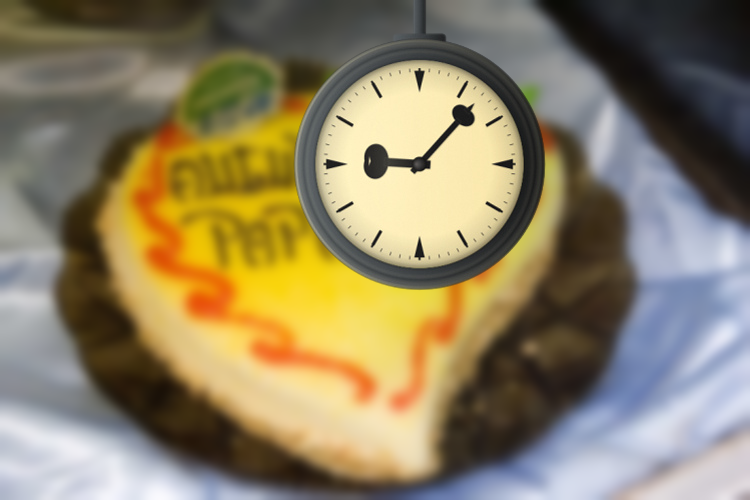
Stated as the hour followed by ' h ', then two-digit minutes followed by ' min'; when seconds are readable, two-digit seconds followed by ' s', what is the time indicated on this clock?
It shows 9 h 07 min
